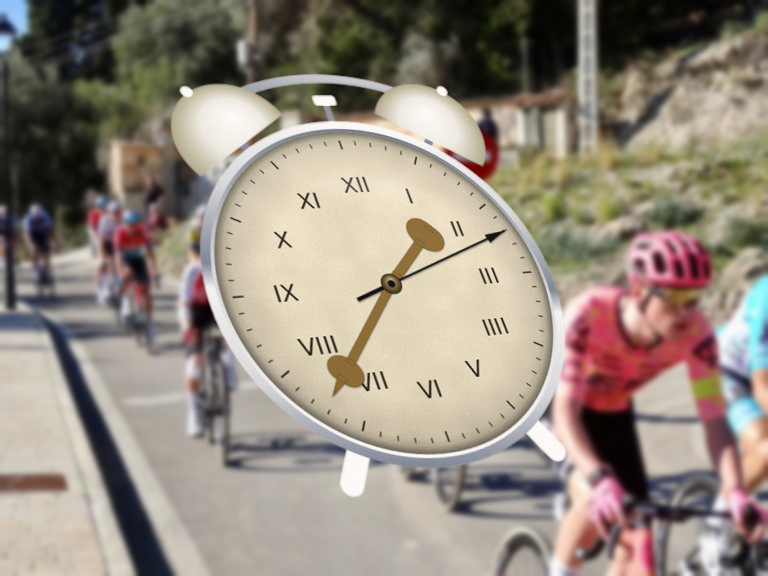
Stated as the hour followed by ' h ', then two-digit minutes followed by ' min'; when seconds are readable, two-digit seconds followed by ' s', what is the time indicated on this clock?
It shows 1 h 37 min 12 s
